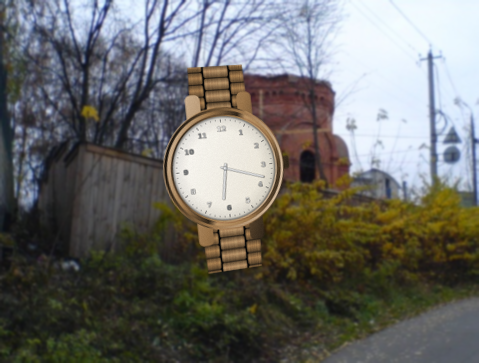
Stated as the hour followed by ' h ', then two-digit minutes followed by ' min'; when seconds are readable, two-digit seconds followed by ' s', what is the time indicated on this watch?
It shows 6 h 18 min
